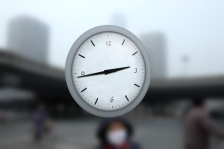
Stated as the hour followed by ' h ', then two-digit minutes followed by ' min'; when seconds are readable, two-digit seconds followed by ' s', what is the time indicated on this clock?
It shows 2 h 44 min
